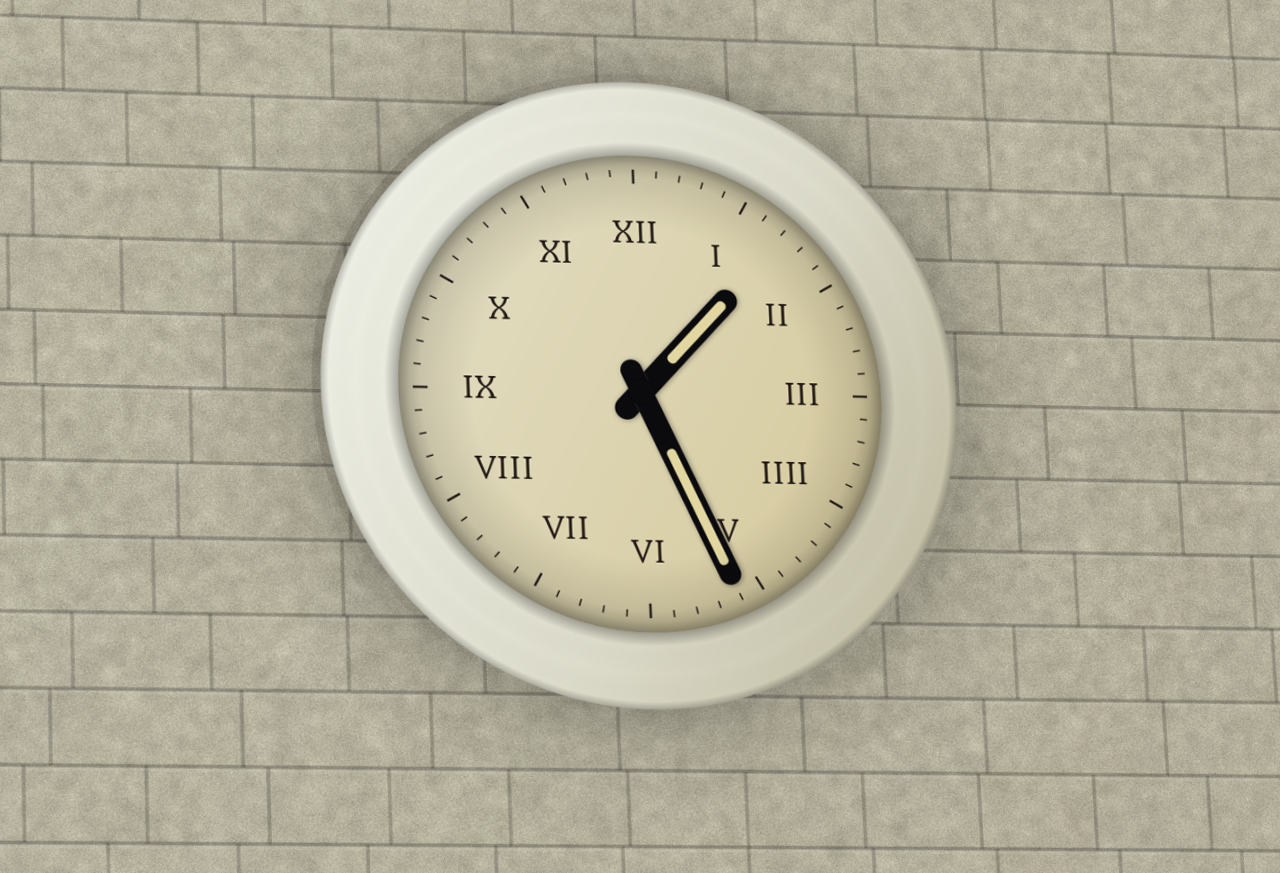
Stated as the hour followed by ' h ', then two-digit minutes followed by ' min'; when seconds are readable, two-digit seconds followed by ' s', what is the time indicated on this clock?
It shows 1 h 26 min
